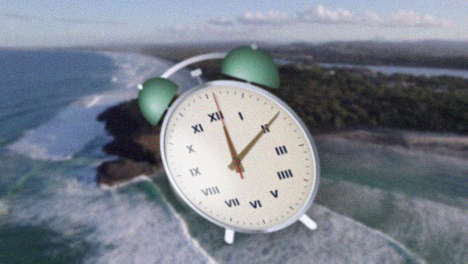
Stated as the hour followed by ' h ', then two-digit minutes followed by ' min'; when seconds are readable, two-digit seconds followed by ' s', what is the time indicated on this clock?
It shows 12 h 10 min 01 s
